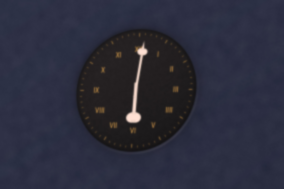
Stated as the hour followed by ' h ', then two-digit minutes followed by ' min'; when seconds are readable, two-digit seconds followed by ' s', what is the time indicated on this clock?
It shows 6 h 01 min
